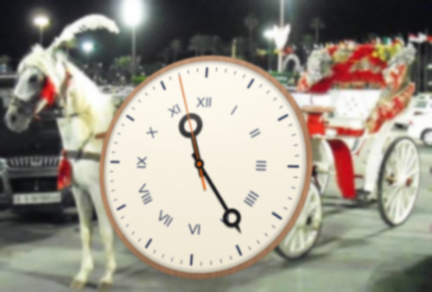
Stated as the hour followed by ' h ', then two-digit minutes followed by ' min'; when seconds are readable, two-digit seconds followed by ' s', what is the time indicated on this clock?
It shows 11 h 23 min 57 s
